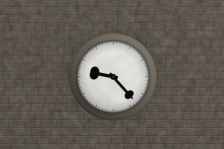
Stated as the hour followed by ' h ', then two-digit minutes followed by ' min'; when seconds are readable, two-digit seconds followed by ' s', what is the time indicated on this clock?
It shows 9 h 23 min
